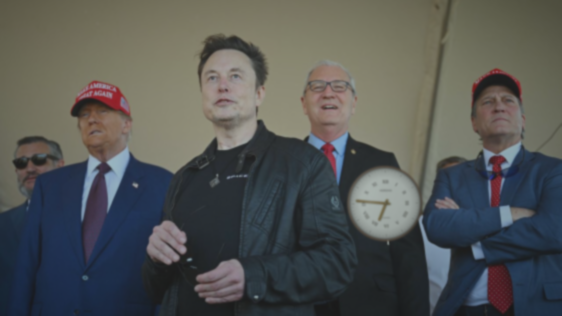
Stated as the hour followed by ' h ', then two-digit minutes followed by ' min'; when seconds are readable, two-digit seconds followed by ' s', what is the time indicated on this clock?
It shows 6 h 46 min
